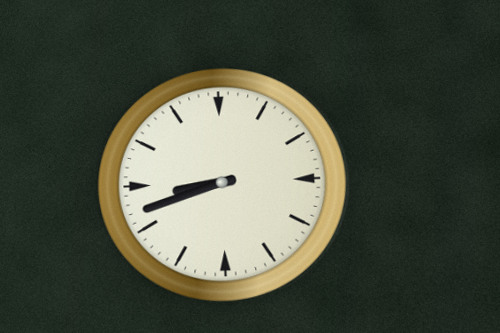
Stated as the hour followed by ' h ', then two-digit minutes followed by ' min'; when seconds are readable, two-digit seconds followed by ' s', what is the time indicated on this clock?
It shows 8 h 42 min
